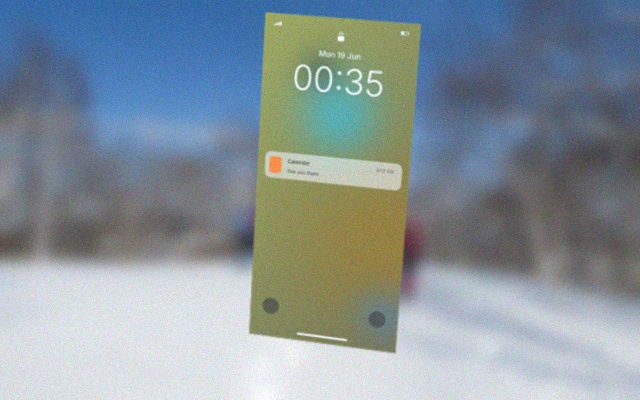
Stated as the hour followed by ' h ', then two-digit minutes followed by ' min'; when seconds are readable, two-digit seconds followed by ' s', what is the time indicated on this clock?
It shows 0 h 35 min
